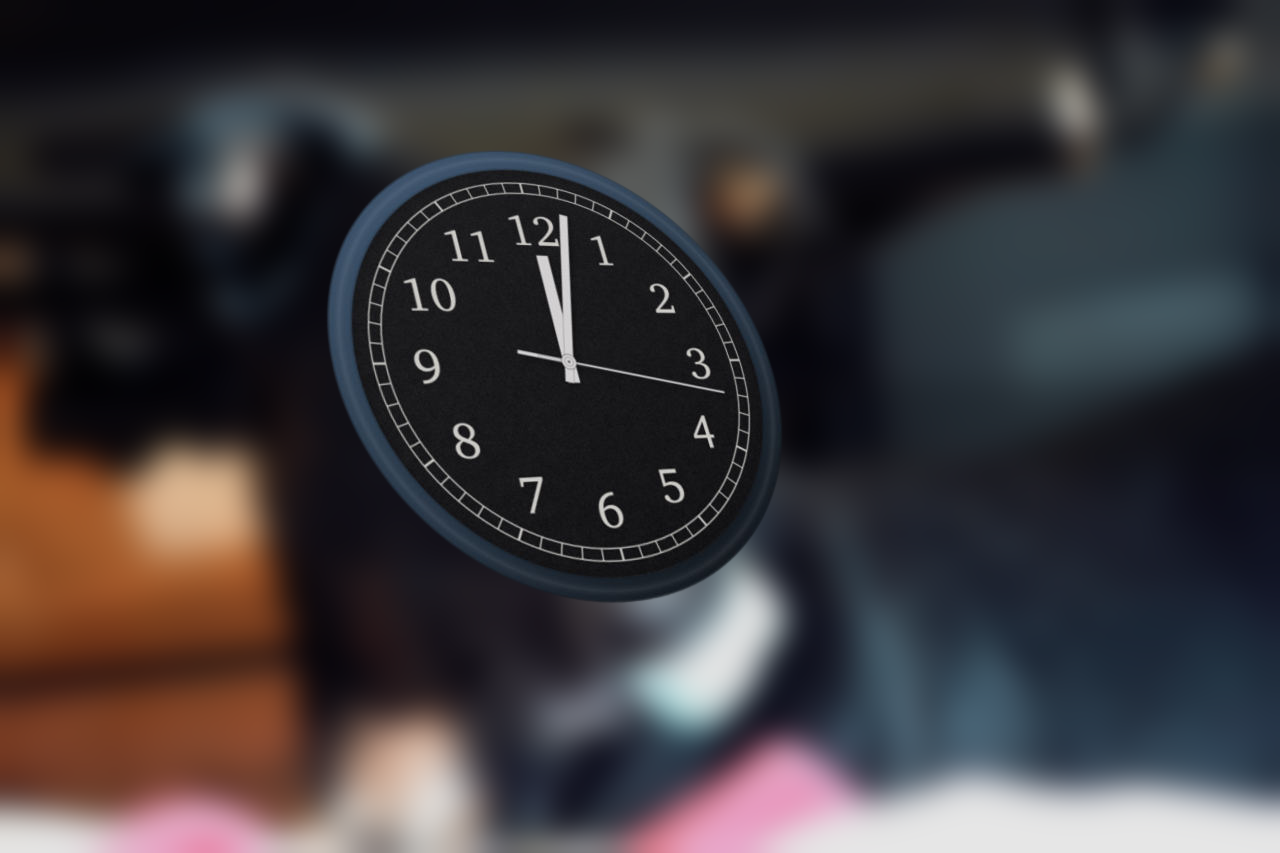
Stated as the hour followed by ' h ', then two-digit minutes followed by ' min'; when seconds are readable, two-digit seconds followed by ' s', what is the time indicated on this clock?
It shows 12 h 02 min 17 s
